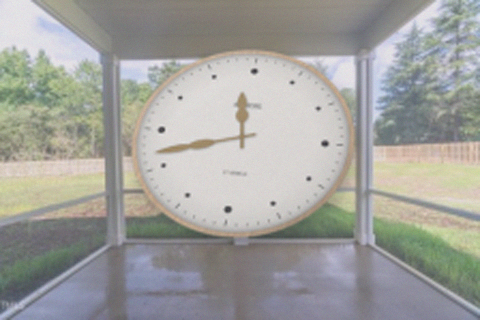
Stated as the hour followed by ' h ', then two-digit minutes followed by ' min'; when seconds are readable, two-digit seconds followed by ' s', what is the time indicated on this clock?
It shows 11 h 42 min
